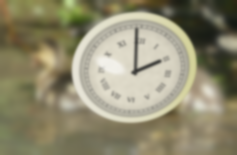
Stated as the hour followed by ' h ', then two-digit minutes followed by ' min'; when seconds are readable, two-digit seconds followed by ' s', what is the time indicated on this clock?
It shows 1 h 59 min
